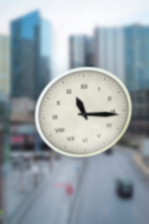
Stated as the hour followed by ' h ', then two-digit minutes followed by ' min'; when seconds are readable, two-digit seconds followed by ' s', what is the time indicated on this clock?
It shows 11 h 16 min
